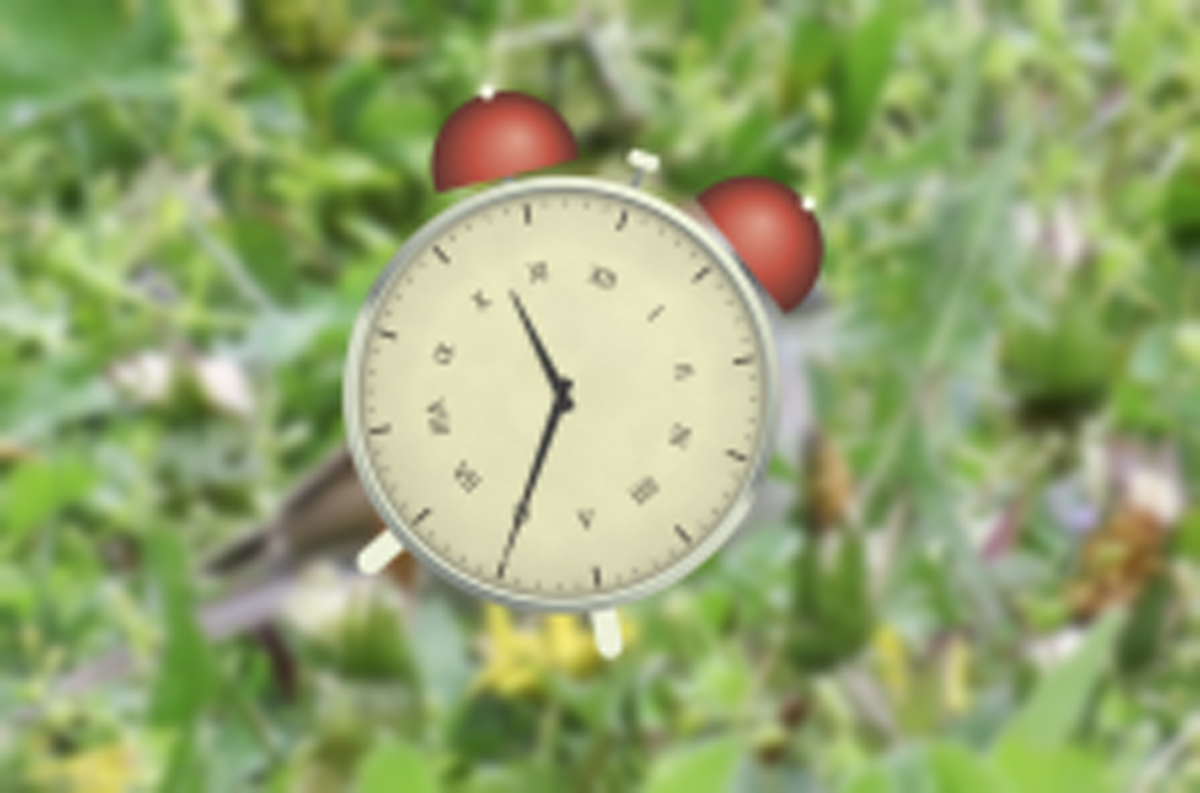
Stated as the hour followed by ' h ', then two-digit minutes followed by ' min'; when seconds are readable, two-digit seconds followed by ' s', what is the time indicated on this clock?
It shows 10 h 30 min
